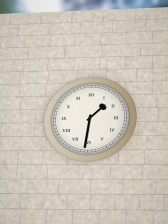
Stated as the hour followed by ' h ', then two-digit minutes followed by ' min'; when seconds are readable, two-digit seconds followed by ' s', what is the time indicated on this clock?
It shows 1 h 31 min
